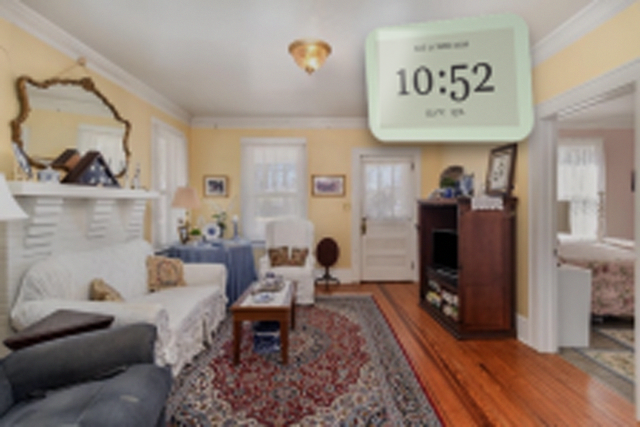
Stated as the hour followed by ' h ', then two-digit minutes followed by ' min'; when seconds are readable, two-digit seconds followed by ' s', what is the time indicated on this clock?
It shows 10 h 52 min
